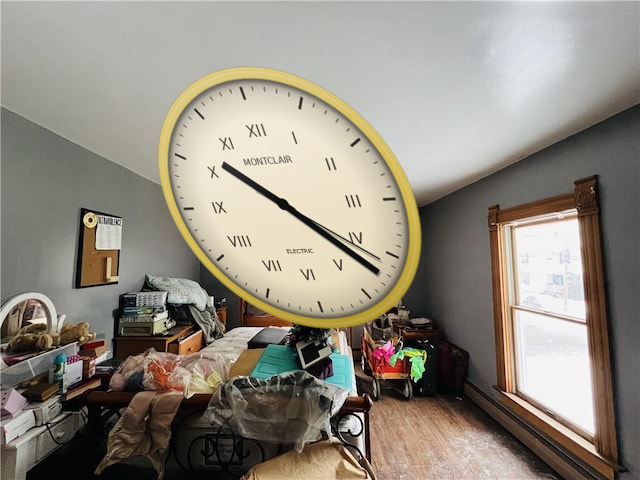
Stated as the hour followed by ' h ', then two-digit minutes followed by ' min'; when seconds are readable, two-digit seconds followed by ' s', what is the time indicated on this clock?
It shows 10 h 22 min 21 s
